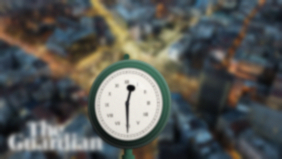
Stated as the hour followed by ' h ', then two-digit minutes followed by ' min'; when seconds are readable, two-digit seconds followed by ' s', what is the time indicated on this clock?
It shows 12 h 30 min
